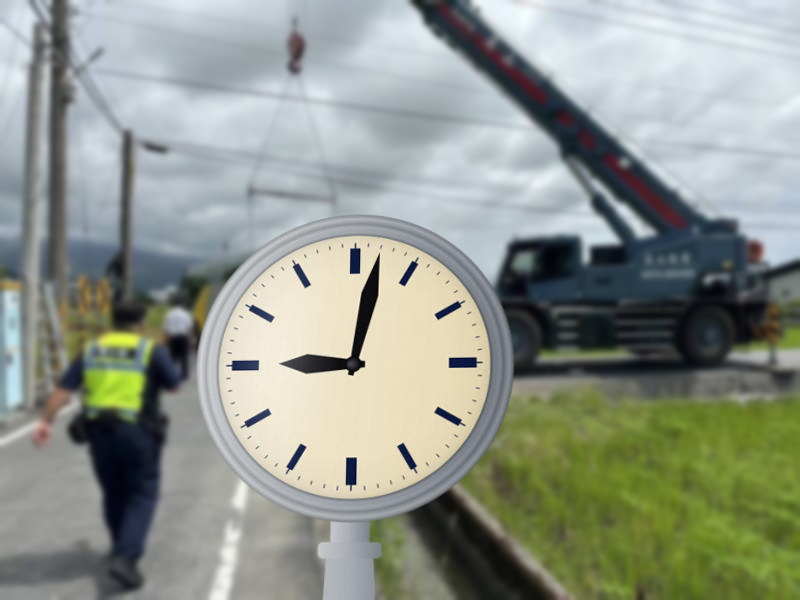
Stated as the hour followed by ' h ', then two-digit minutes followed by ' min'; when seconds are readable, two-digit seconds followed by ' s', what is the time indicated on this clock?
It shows 9 h 02 min
